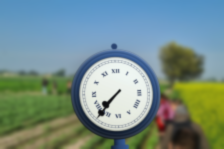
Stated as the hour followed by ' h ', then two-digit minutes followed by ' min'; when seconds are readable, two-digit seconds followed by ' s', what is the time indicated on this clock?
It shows 7 h 37 min
